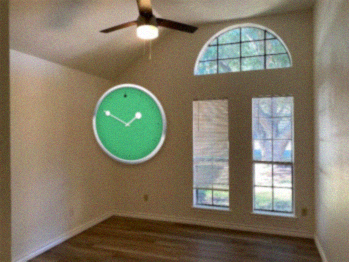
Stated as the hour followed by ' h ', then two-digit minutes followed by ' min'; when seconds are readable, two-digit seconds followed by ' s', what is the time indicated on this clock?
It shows 1 h 50 min
